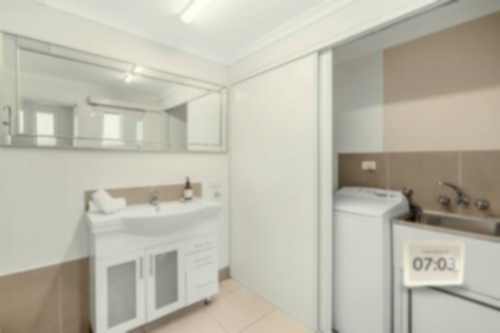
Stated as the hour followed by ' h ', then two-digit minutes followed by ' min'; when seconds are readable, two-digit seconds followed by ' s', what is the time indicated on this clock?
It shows 7 h 03 min
